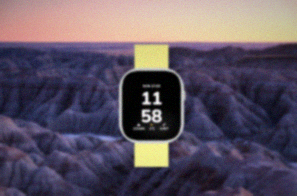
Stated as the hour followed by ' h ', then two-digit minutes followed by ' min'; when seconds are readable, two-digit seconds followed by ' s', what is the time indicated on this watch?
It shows 11 h 58 min
